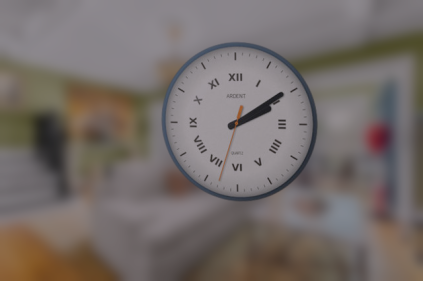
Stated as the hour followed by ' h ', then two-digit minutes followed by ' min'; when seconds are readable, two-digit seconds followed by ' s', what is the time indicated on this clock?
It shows 2 h 09 min 33 s
